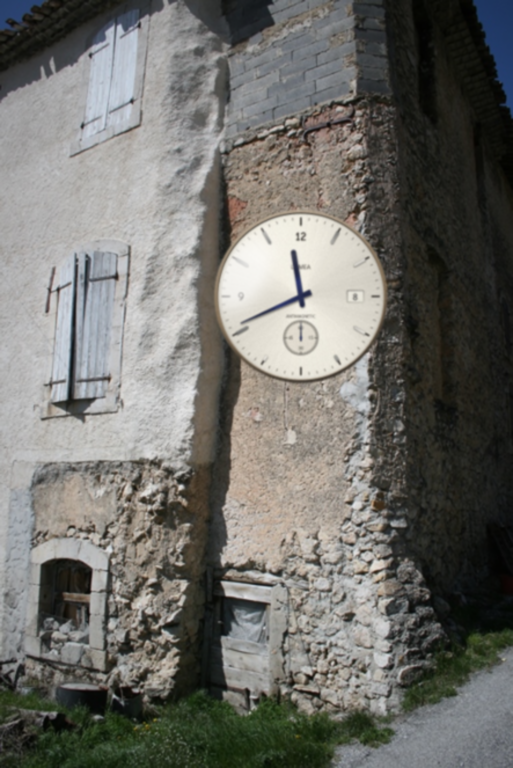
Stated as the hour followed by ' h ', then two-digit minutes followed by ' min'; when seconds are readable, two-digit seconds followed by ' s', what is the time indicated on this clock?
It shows 11 h 41 min
